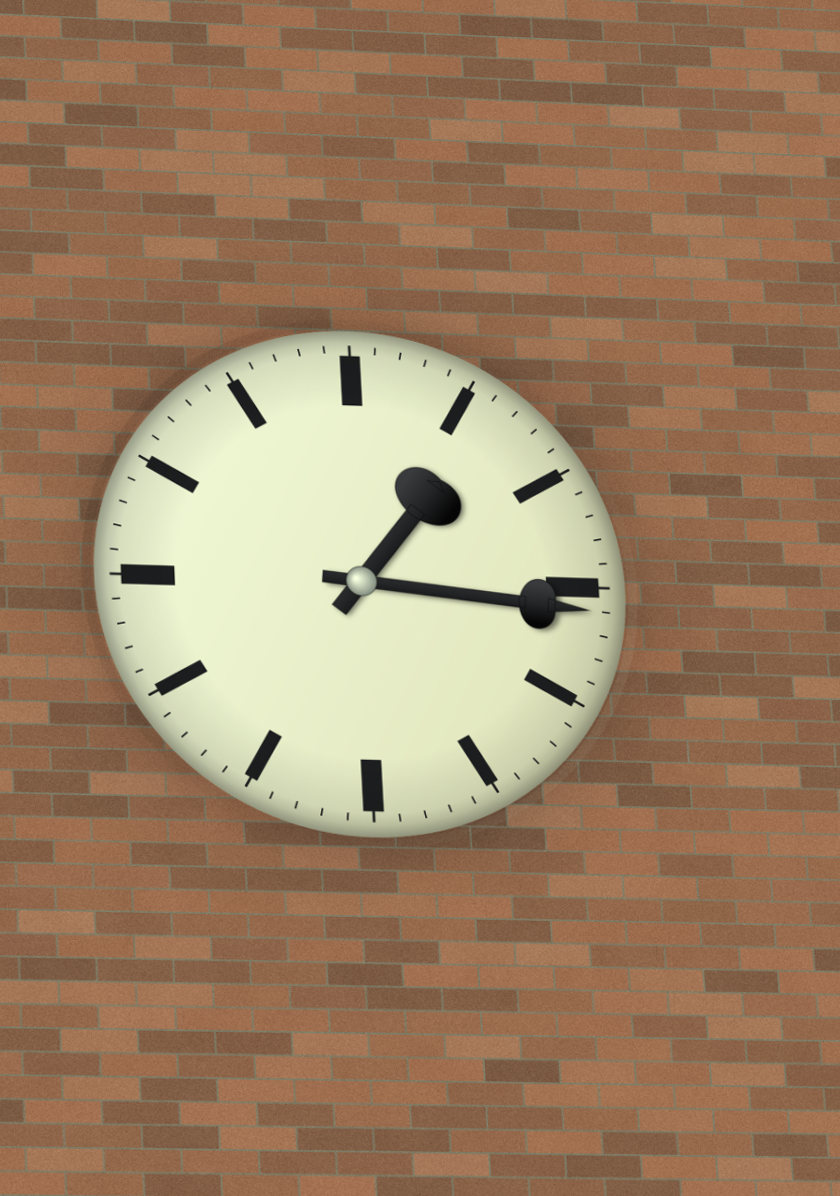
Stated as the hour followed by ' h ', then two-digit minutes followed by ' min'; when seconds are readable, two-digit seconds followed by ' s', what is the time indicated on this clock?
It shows 1 h 16 min
